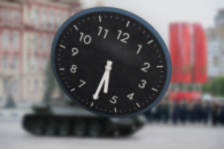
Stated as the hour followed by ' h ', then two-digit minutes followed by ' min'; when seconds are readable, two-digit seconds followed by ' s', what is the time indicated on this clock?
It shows 5 h 30 min
